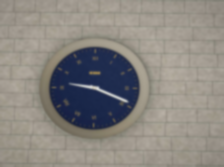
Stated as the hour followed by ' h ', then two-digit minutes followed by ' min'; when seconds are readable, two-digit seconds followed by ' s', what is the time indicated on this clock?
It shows 9 h 19 min
